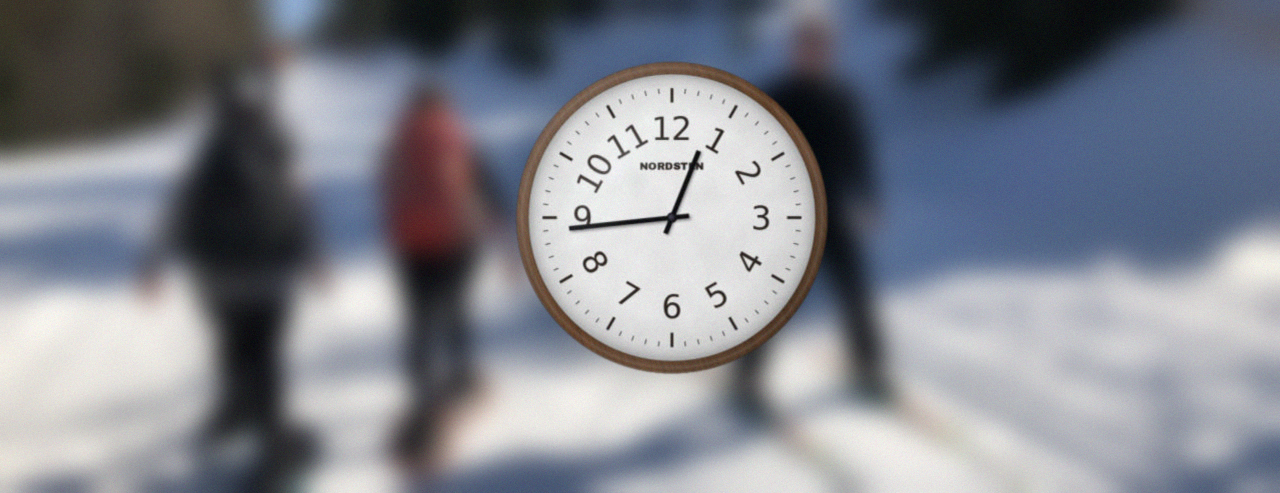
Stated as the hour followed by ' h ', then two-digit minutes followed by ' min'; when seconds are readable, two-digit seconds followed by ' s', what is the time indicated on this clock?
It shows 12 h 44 min
